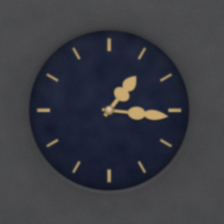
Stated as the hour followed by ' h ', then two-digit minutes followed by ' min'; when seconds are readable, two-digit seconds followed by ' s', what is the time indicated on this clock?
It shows 1 h 16 min
